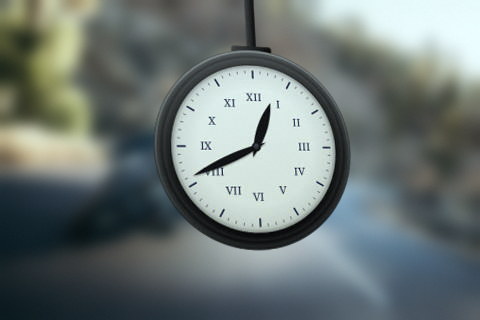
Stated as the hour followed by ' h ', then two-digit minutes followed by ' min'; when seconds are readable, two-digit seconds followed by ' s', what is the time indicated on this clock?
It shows 12 h 41 min
